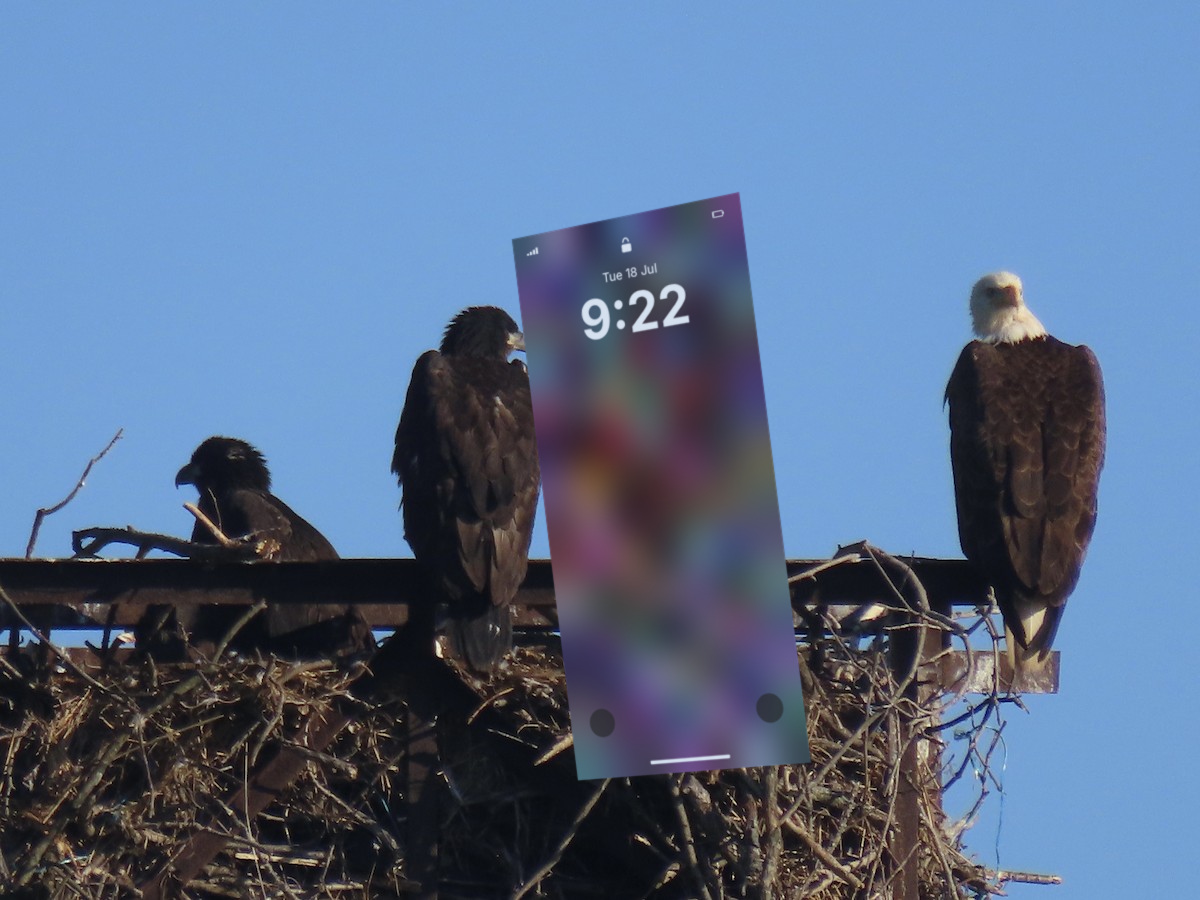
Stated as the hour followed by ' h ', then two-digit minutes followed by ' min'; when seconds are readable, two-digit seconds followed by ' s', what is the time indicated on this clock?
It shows 9 h 22 min
